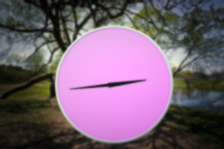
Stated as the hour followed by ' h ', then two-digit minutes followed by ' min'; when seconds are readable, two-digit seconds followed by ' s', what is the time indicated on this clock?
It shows 2 h 44 min
